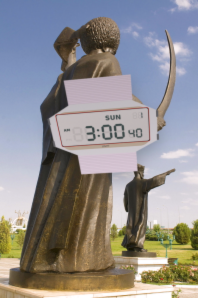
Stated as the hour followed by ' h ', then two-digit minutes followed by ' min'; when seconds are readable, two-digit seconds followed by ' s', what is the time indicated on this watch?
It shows 3 h 00 min 40 s
